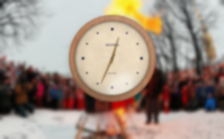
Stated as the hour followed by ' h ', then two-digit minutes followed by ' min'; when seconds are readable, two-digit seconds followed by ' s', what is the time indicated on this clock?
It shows 12 h 34 min
